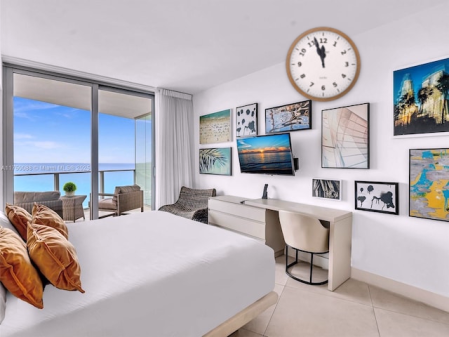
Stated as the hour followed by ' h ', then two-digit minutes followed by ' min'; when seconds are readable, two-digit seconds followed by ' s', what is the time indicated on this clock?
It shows 11 h 57 min
